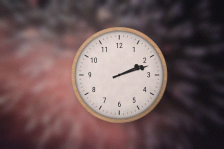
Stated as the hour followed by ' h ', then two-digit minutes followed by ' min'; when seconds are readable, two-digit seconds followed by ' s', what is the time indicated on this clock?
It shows 2 h 12 min
